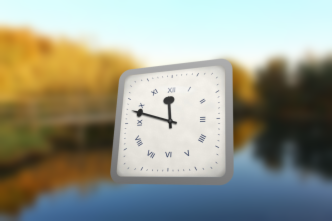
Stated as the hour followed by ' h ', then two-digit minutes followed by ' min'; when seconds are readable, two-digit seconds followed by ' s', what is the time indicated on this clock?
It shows 11 h 48 min
